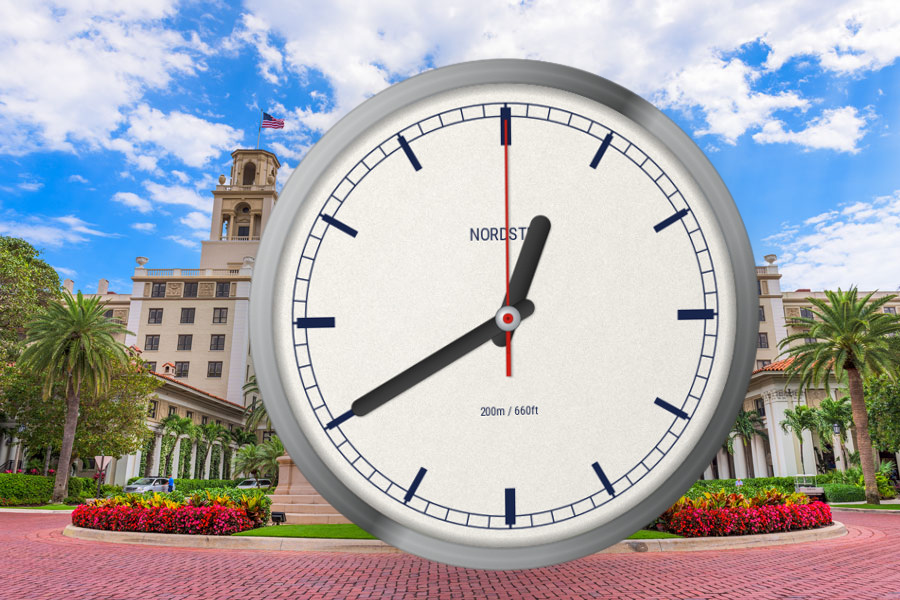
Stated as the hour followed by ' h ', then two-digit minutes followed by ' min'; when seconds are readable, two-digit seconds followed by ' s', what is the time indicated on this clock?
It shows 12 h 40 min 00 s
